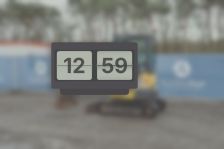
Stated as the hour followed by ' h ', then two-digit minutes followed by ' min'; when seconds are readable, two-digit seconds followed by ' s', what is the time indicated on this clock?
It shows 12 h 59 min
